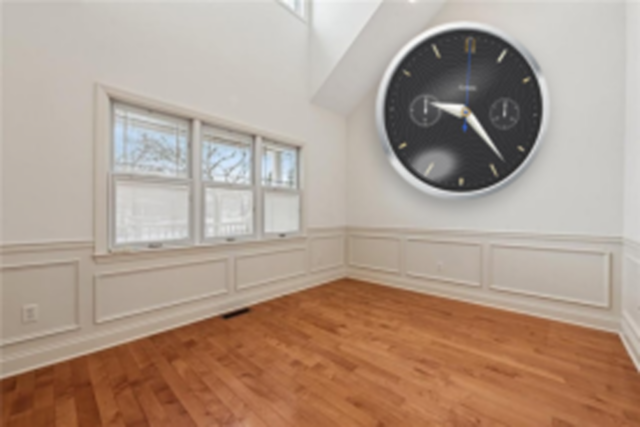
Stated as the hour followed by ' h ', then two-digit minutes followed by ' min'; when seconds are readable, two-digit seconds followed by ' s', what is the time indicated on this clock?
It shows 9 h 23 min
